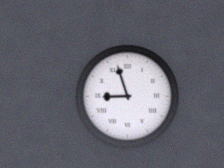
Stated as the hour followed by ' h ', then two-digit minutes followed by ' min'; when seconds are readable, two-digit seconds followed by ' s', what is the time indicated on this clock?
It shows 8 h 57 min
